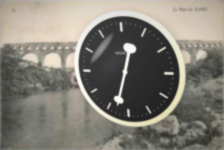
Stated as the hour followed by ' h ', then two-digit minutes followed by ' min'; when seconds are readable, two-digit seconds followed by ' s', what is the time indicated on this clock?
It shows 12 h 33 min
